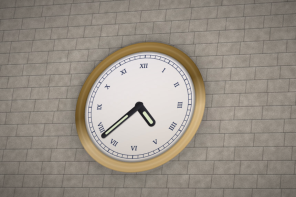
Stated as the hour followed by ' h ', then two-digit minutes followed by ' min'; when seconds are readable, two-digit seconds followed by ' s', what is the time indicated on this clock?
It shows 4 h 38 min
